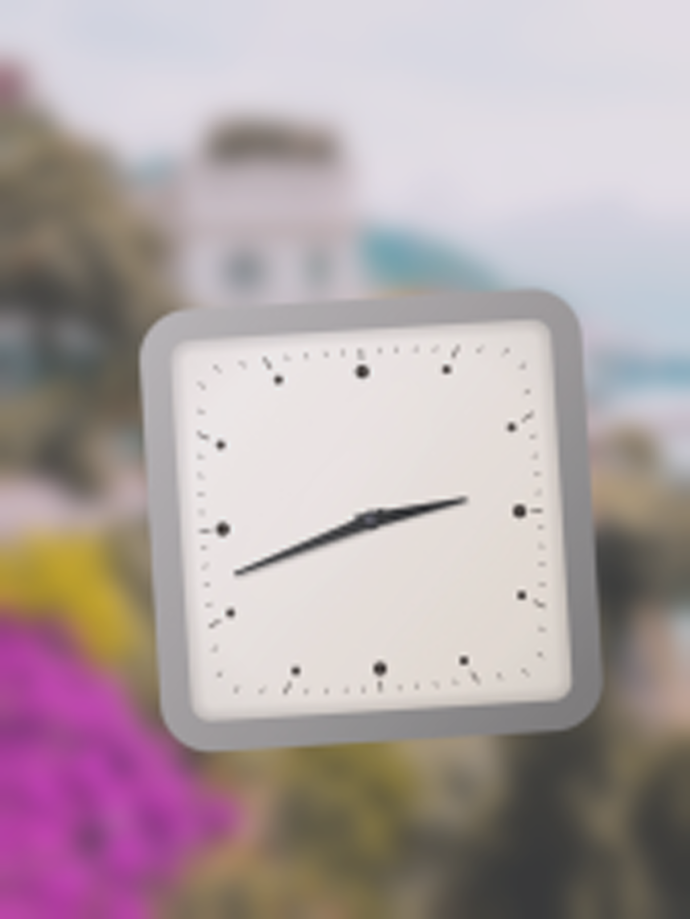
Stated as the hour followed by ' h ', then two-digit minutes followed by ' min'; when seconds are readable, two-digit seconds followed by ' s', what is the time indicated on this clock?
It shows 2 h 42 min
